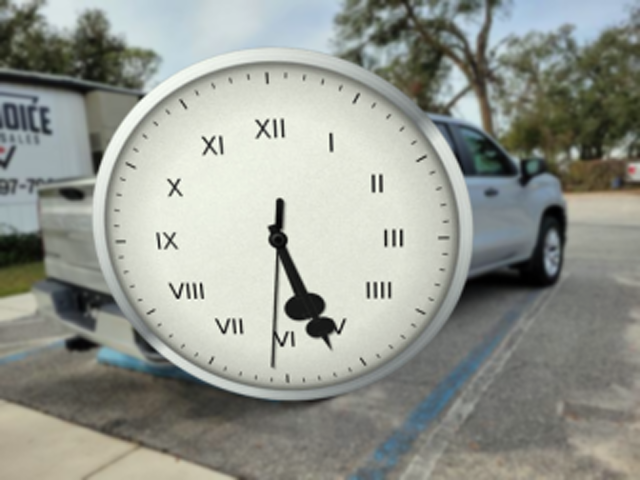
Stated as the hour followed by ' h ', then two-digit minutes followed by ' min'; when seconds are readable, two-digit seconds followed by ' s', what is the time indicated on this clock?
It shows 5 h 26 min 31 s
